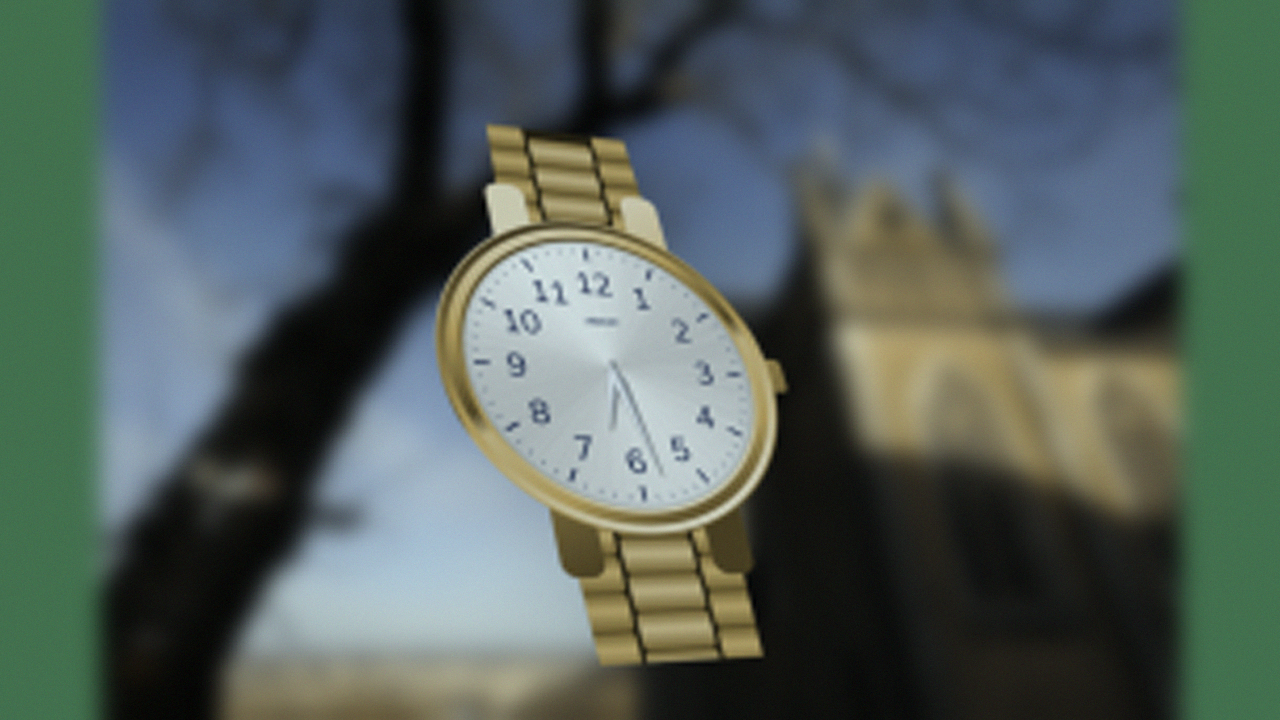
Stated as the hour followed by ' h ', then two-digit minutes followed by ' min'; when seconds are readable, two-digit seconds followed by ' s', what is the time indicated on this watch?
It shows 6 h 28 min
